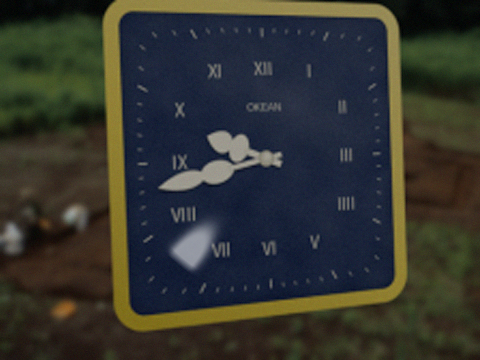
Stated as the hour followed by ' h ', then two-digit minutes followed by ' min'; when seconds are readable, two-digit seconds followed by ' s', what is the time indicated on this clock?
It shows 9 h 43 min
